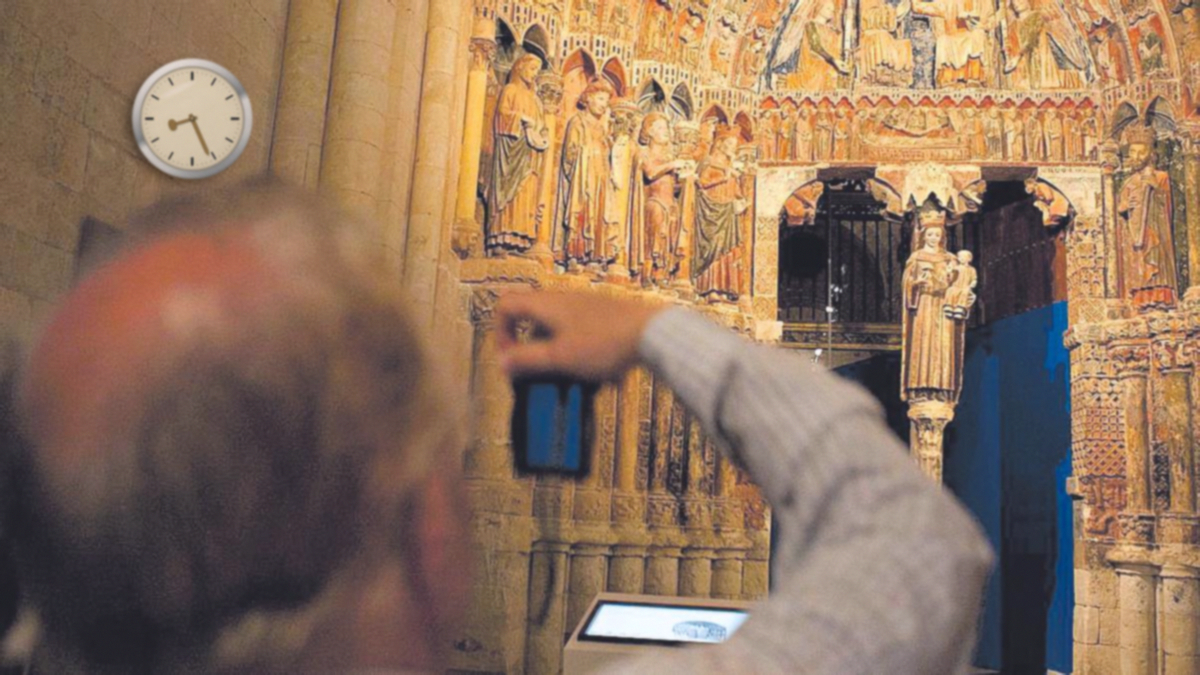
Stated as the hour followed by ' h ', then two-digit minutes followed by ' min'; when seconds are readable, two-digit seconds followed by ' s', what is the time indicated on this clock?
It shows 8 h 26 min
